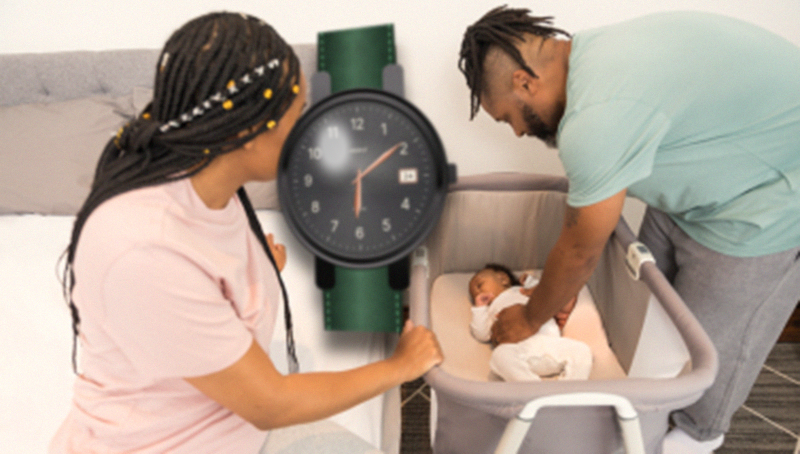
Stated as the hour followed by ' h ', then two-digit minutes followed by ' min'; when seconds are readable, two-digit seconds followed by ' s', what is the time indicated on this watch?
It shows 6 h 09 min
